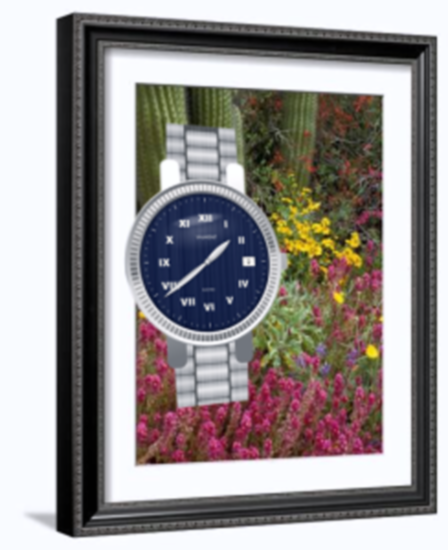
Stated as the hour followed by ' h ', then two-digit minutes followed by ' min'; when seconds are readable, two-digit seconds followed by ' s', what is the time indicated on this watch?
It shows 1 h 39 min
